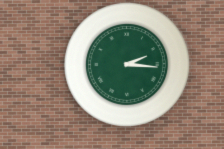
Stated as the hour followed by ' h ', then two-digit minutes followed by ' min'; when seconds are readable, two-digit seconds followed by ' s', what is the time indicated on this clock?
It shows 2 h 16 min
